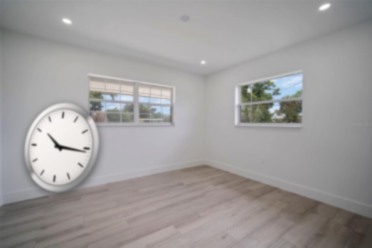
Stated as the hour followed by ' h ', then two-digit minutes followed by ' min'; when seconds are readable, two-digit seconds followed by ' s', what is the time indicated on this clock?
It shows 10 h 16 min
